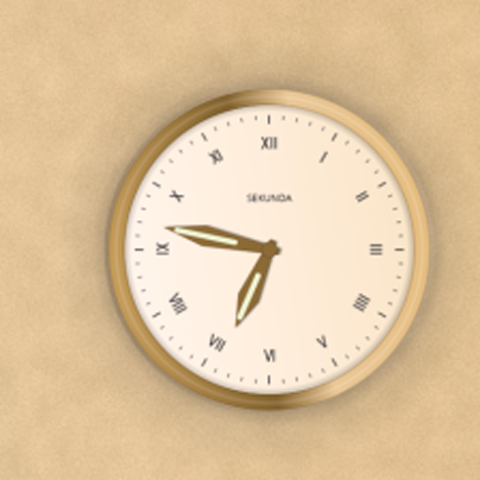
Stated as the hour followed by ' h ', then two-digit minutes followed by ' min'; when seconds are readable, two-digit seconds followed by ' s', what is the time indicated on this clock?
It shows 6 h 47 min
